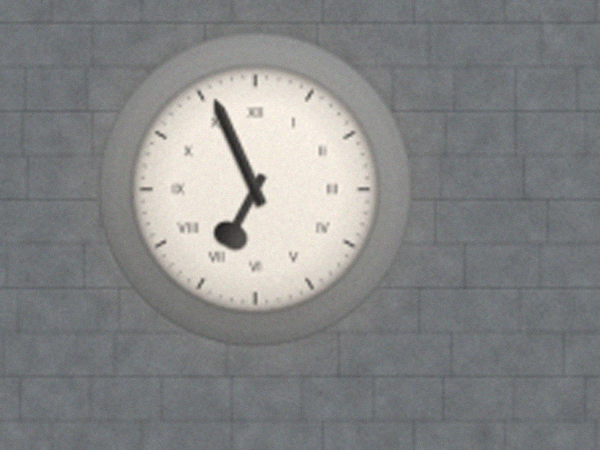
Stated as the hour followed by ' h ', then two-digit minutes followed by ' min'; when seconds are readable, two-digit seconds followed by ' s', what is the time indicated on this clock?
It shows 6 h 56 min
